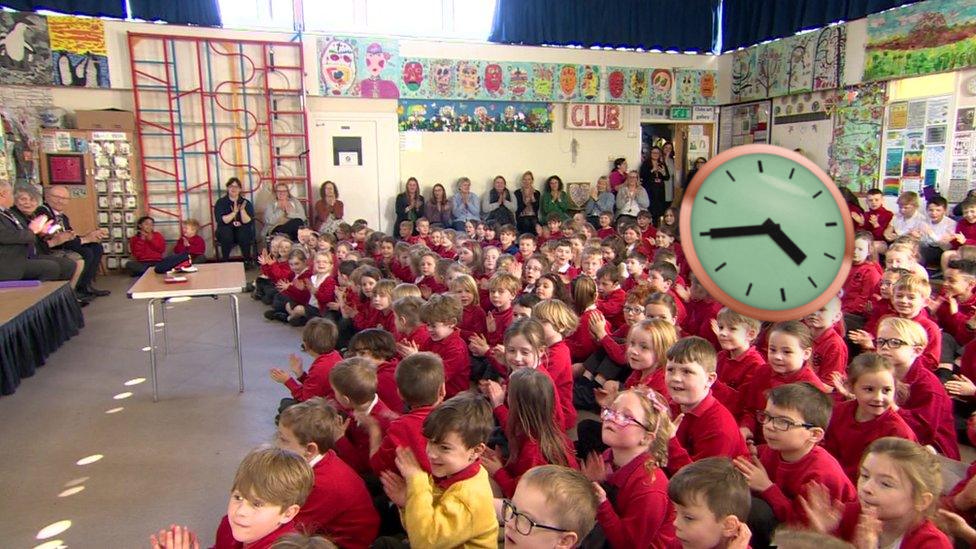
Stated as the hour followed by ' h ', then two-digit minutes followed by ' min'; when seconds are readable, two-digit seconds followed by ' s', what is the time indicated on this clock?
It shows 4 h 45 min
